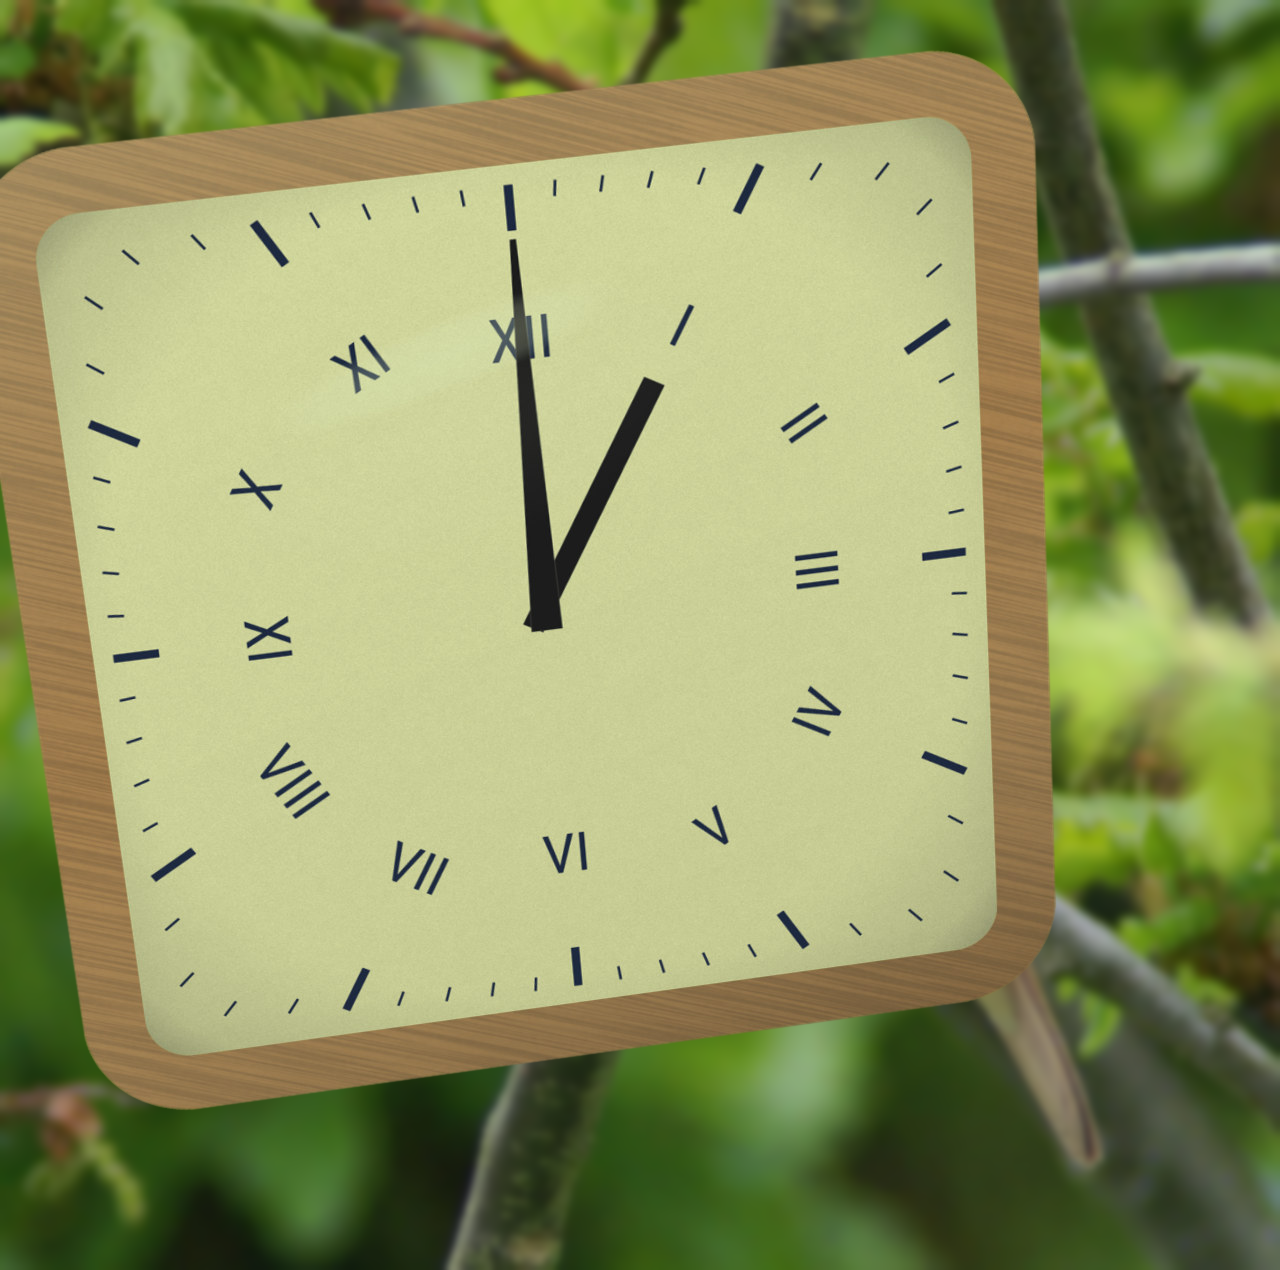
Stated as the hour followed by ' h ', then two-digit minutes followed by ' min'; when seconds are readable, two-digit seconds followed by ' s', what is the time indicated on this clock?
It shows 1 h 00 min
